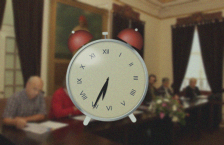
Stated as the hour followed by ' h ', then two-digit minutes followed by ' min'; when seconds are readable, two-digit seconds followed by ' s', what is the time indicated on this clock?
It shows 6 h 35 min
